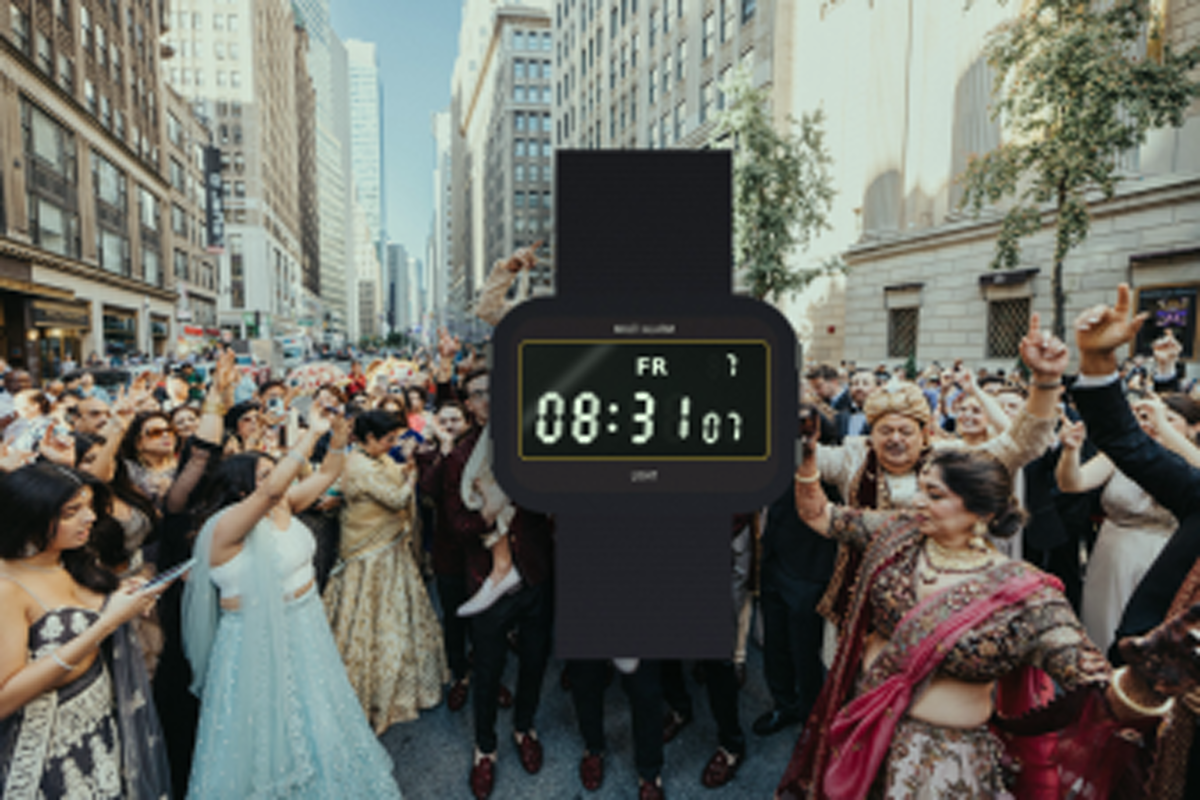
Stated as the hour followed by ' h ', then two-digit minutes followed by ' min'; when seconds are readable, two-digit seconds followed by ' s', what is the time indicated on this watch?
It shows 8 h 31 min 07 s
